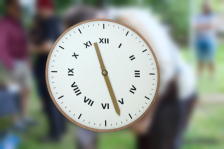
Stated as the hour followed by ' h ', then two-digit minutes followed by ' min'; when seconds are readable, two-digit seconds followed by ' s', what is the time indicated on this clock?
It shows 11 h 27 min
